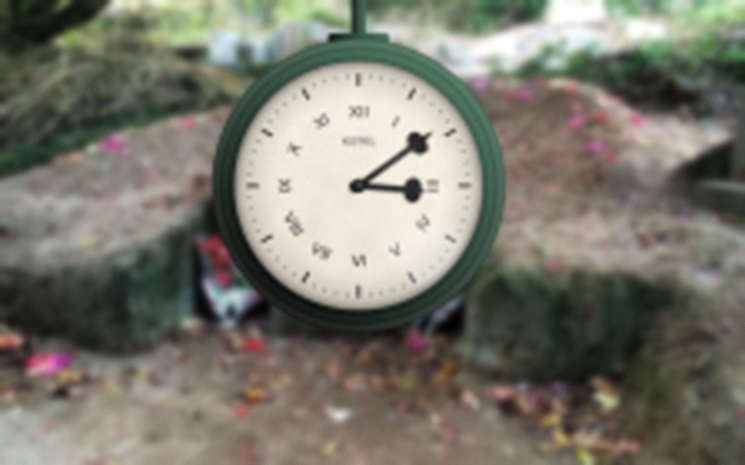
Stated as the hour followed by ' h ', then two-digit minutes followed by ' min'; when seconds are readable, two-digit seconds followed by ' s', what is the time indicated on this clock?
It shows 3 h 09 min
